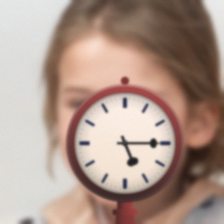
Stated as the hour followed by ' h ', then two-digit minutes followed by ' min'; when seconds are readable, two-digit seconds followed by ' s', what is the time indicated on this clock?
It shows 5 h 15 min
